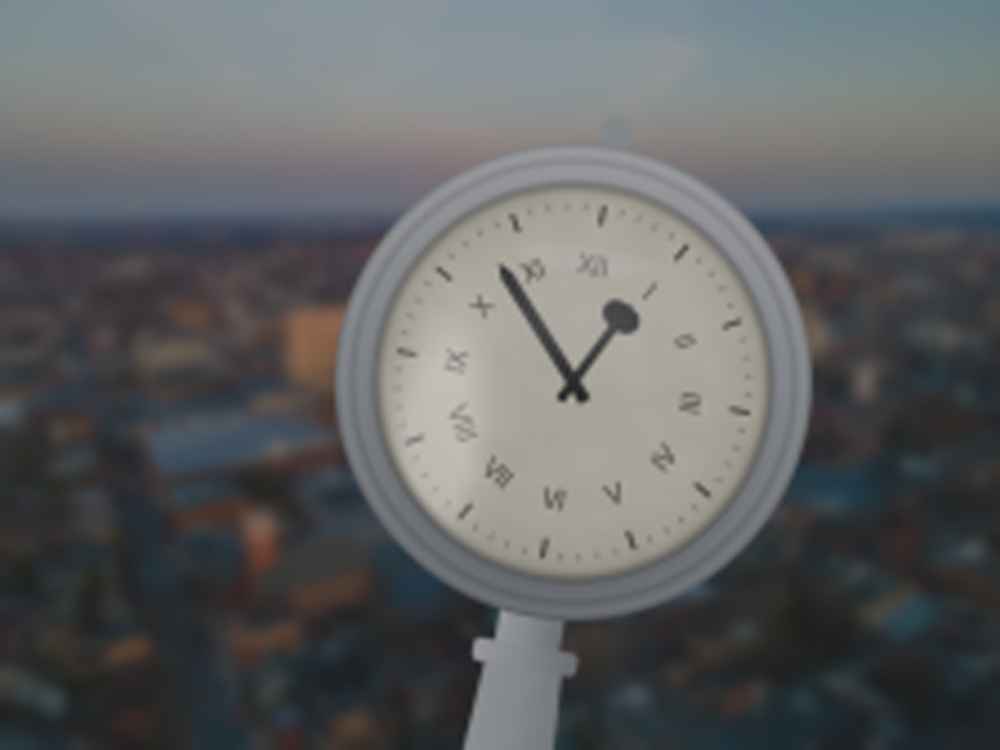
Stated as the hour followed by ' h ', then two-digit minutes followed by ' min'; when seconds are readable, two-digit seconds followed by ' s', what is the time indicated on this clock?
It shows 12 h 53 min
